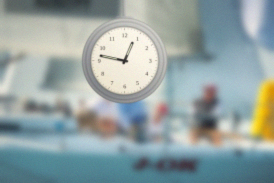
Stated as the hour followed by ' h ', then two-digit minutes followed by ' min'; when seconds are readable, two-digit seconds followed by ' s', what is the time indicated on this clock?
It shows 12 h 47 min
